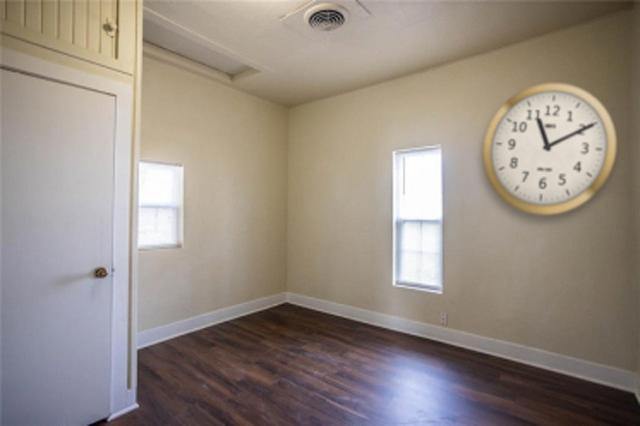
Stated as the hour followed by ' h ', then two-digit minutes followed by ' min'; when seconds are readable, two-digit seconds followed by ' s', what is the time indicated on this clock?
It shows 11 h 10 min
